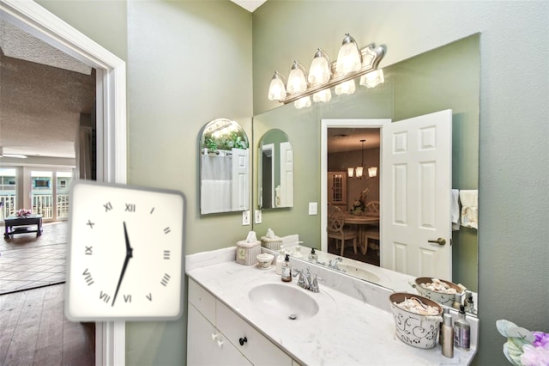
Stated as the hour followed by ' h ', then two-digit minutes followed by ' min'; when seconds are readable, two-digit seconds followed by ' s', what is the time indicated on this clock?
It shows 11 h 33 min
